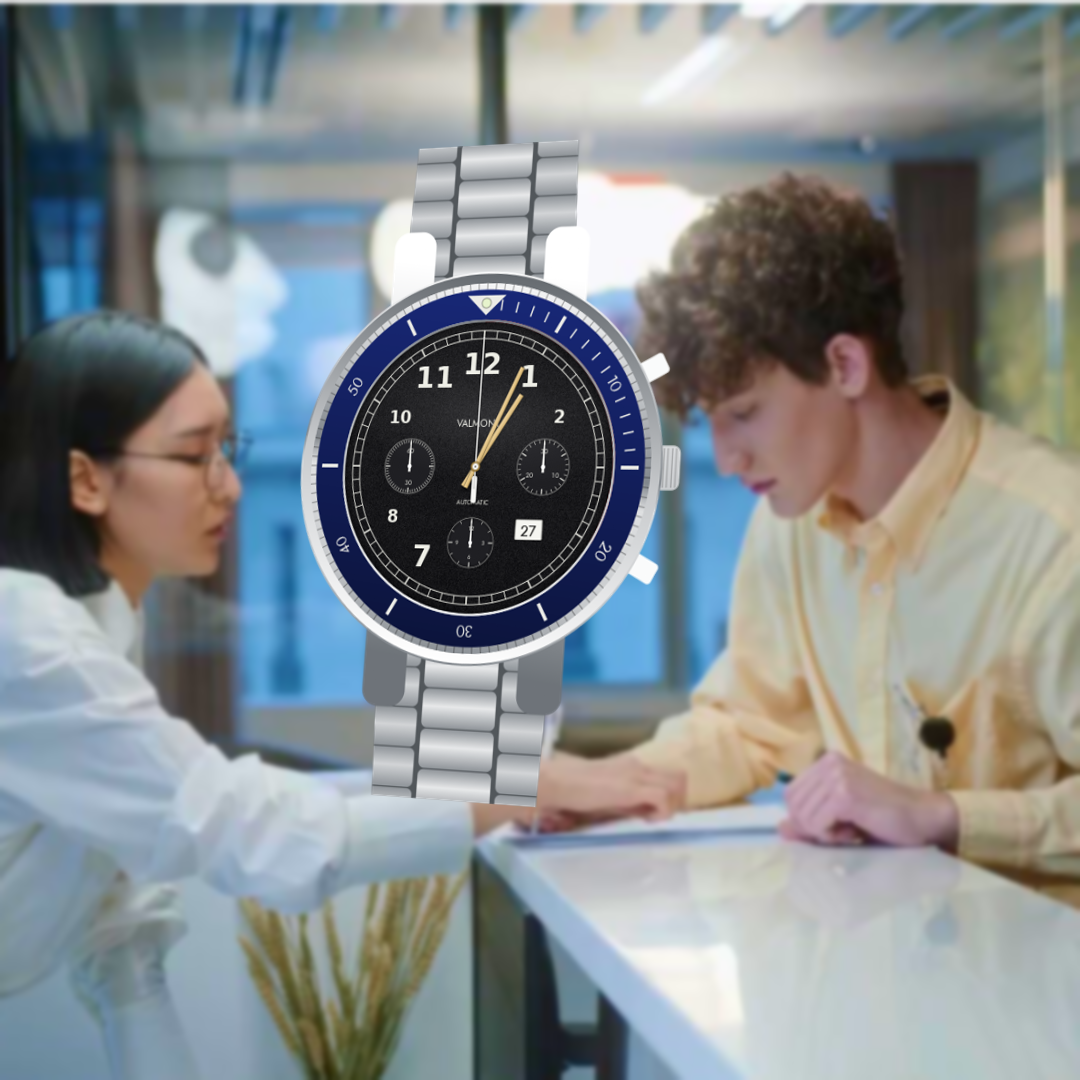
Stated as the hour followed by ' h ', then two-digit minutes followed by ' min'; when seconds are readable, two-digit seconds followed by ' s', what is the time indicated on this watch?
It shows 1 h 04 min
